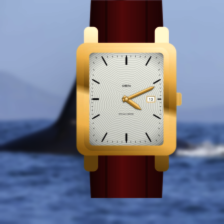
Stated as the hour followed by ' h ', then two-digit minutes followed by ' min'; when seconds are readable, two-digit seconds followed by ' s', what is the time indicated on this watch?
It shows 4 h 11 min
